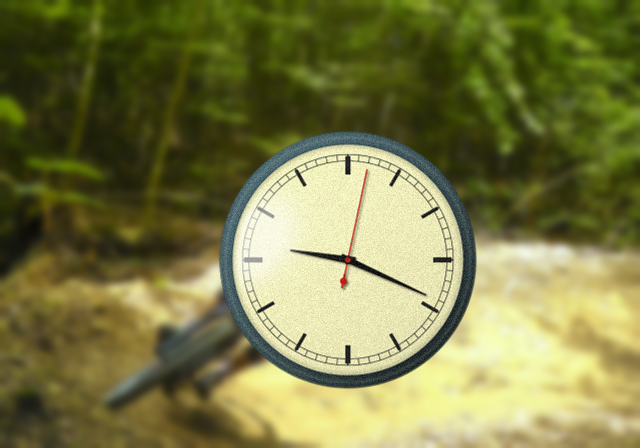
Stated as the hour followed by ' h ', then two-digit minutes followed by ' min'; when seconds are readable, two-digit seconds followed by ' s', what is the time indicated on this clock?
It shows 9 h 19 min 02 s
